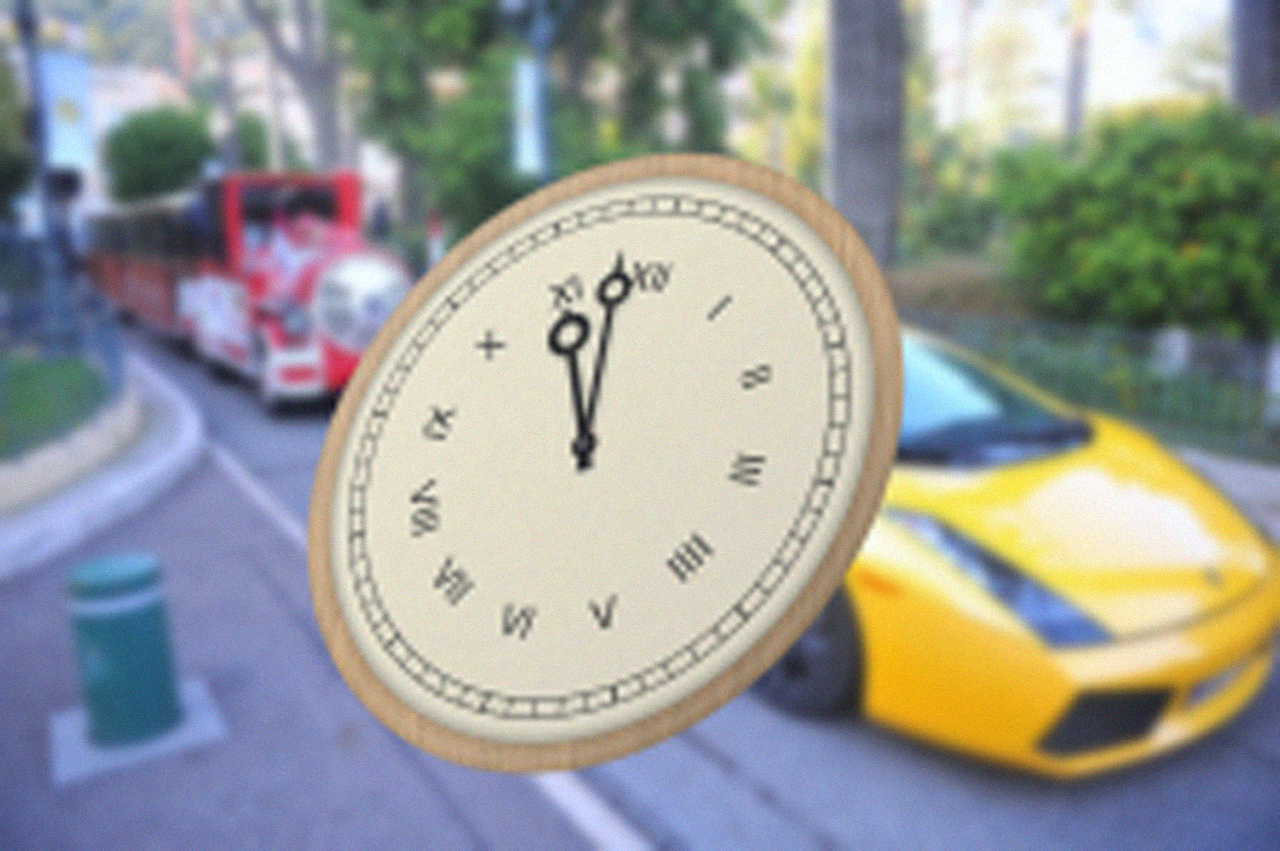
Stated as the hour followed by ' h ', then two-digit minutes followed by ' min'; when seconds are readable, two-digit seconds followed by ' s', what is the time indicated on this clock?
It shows 10 h 58 min
